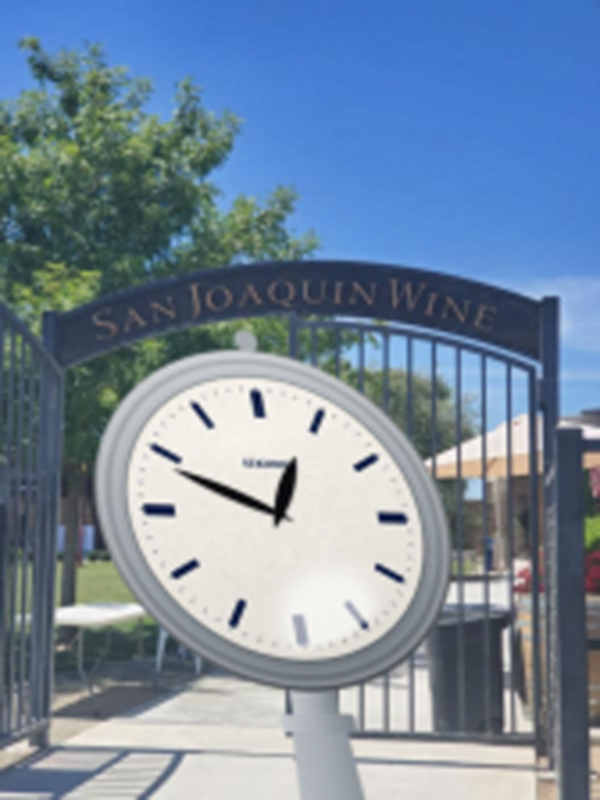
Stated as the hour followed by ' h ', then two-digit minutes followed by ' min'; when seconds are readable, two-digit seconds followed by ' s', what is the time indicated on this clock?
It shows 12 h 49 min
